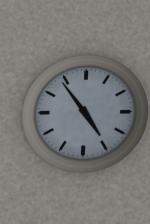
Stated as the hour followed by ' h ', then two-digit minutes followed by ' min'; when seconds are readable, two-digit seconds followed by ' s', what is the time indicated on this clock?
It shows 4 h 54 min
